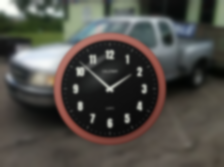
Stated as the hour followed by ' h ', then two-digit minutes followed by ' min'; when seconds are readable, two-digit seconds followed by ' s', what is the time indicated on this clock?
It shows 1 h 52 min
